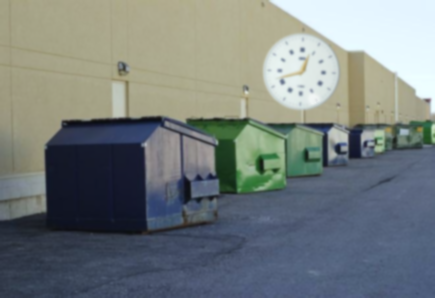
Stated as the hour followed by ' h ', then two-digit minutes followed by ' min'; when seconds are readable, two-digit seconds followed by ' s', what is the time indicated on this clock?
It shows 12 h 42 min
